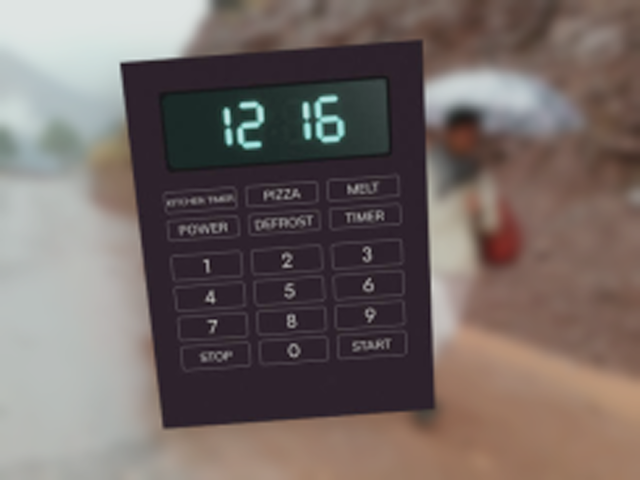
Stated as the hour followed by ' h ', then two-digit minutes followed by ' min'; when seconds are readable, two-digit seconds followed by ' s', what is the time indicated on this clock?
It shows 12 h 16 min
